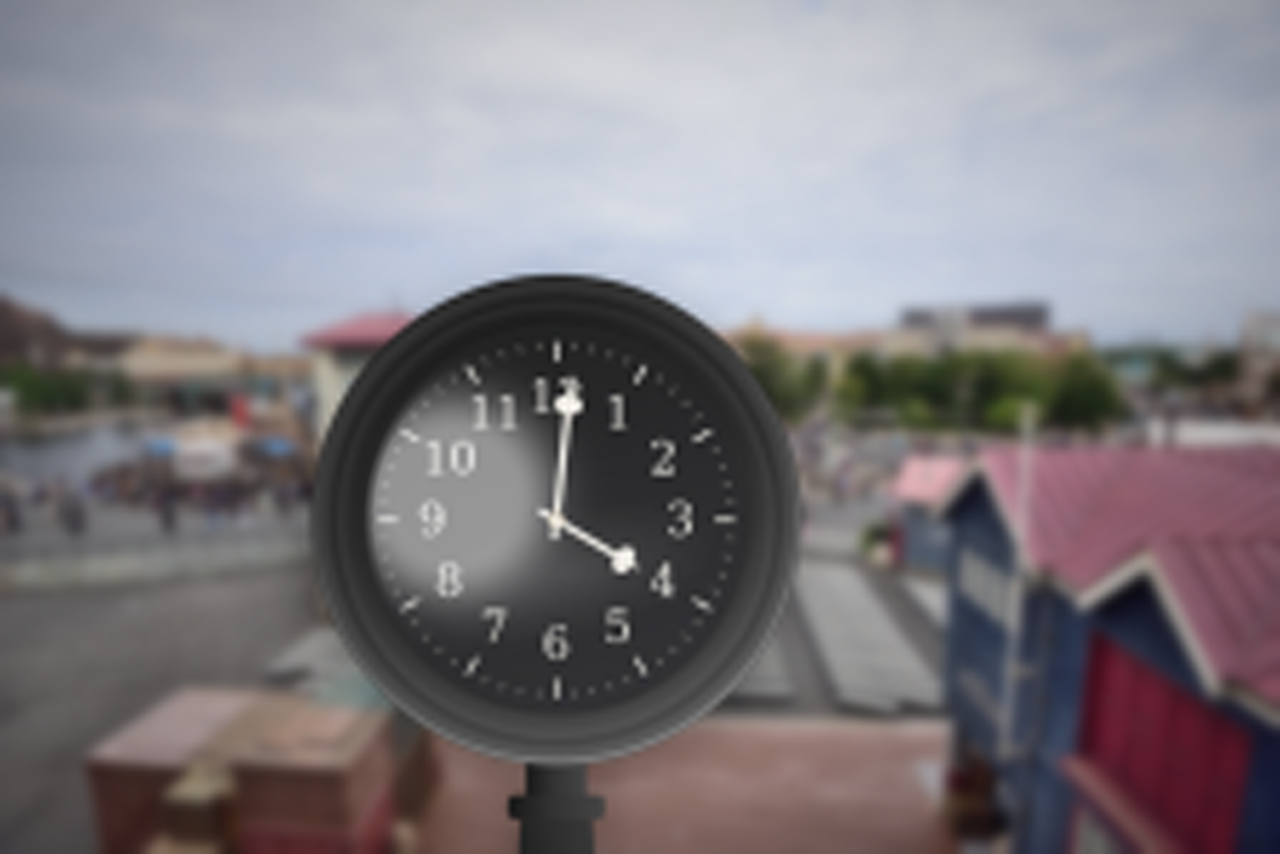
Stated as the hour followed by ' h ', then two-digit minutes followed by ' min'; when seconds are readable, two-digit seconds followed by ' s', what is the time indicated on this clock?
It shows 4 h 01 min
